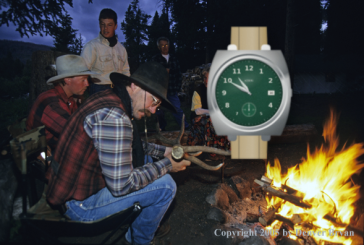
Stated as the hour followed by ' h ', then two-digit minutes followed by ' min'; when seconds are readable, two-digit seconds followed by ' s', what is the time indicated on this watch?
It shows 10 h 50 min
